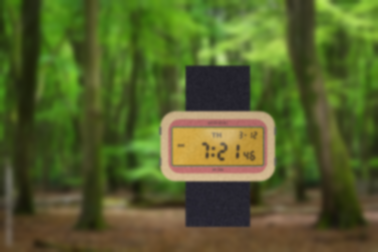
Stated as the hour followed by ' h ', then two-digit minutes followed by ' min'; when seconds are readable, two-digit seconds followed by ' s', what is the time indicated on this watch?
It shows 7 h 21 min
